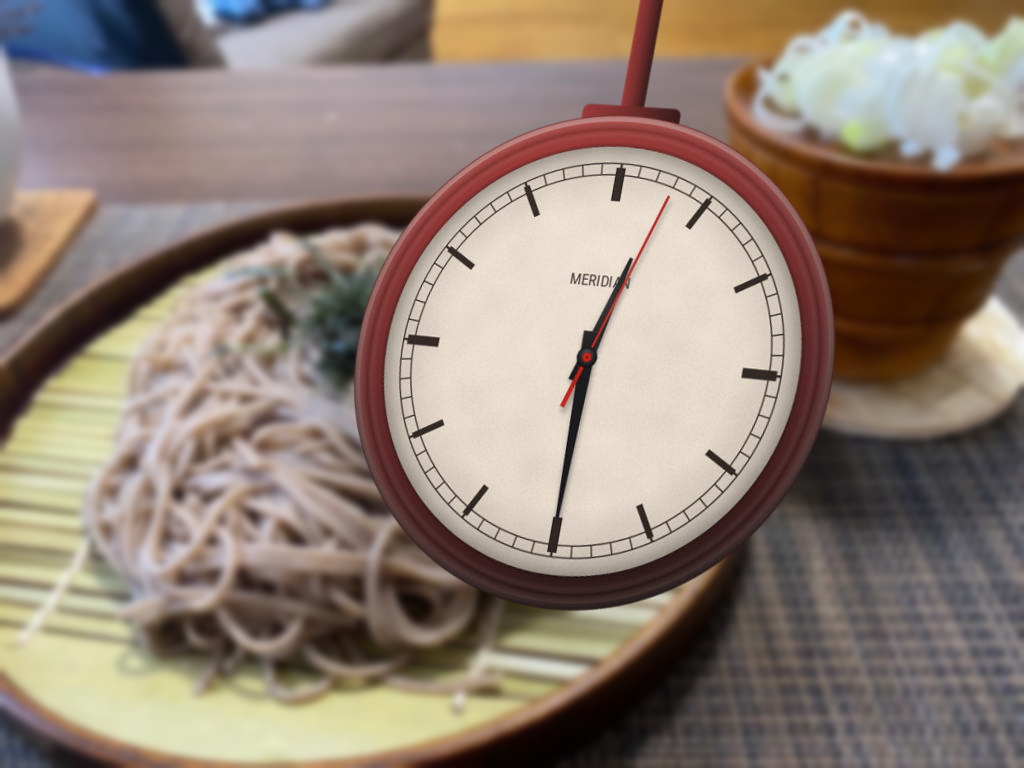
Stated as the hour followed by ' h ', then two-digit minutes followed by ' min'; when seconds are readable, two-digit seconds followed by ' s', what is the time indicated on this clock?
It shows 12 h 30 min 03 s
